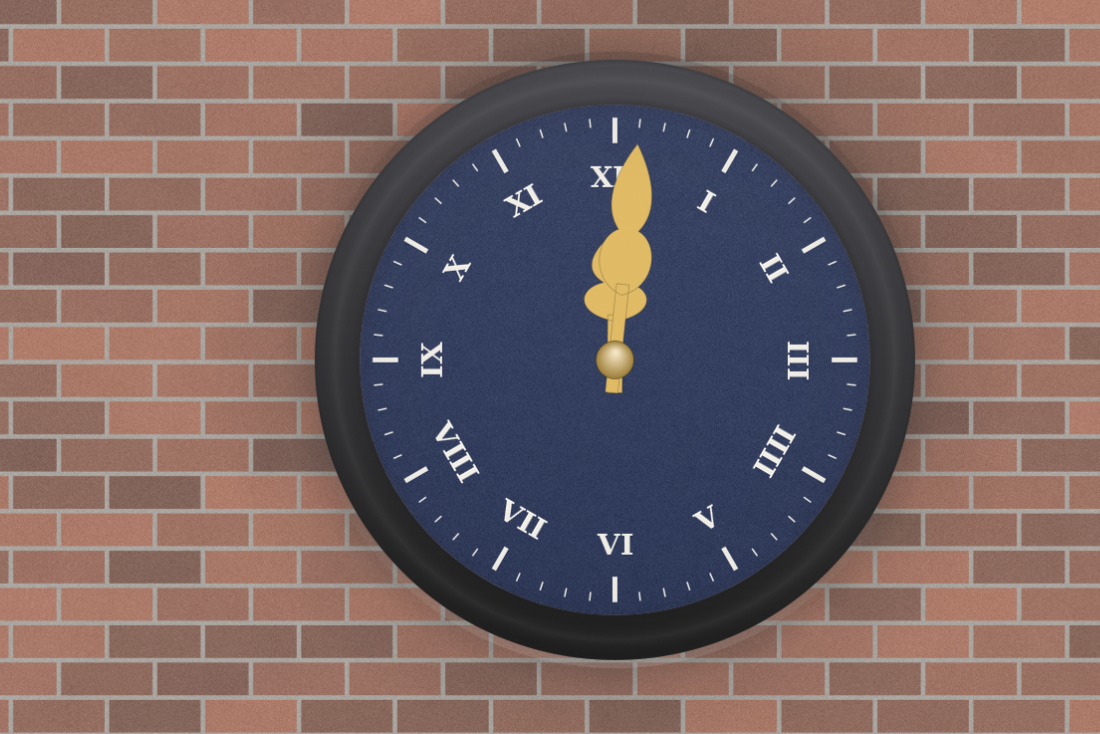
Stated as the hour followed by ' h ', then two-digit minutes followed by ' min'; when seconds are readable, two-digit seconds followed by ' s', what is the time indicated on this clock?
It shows 12 h 01 min
